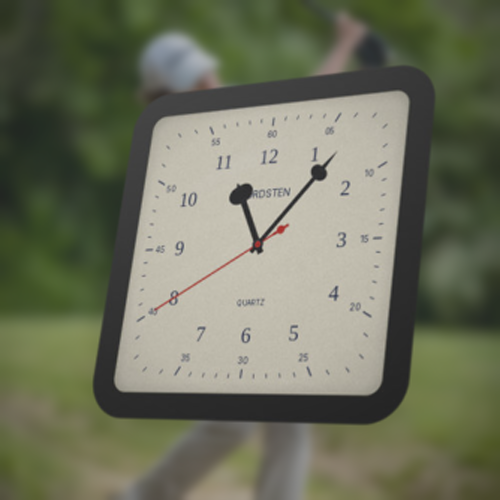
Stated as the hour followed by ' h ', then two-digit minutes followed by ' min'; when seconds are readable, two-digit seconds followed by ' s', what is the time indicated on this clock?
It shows 11 h 06 min 40 s
